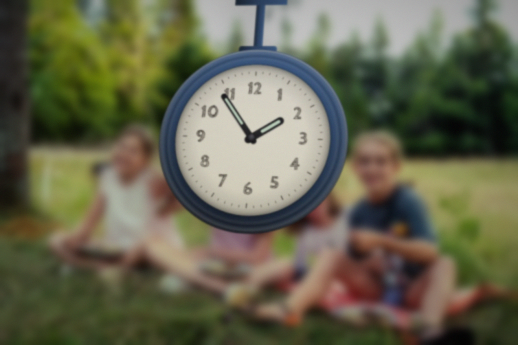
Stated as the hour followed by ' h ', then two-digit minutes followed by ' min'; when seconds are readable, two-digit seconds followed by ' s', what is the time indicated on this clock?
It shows 1 h 54 min
